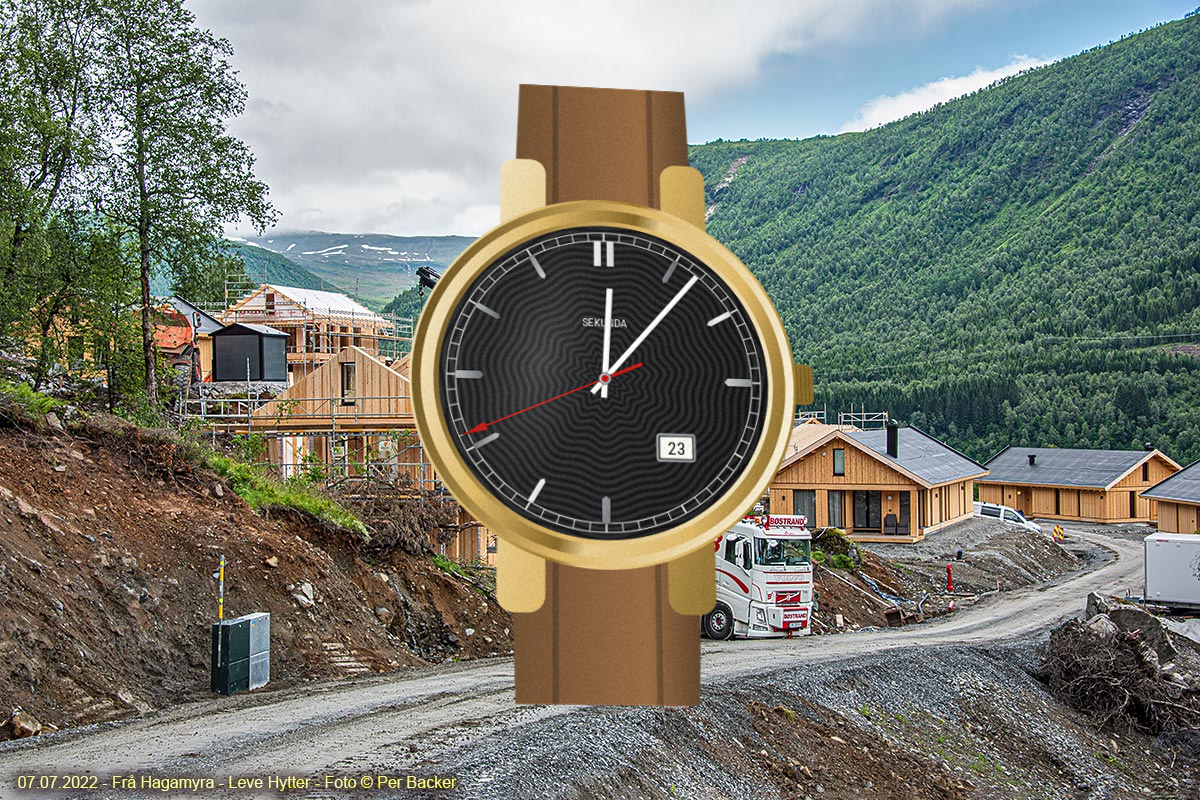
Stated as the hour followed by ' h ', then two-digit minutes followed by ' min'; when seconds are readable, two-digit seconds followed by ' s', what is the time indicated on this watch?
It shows 12 h 06 min 41 s
